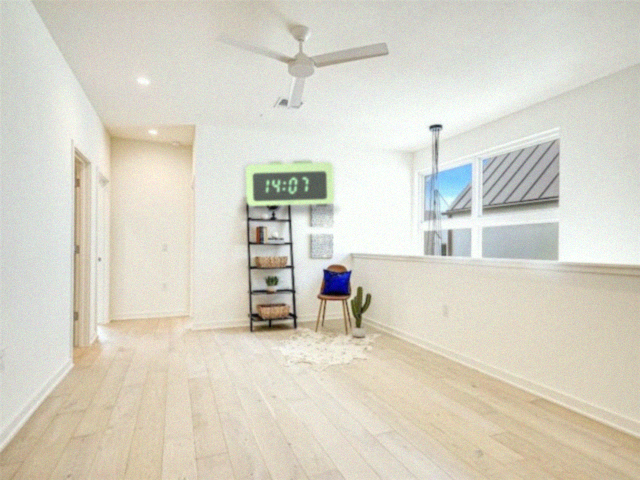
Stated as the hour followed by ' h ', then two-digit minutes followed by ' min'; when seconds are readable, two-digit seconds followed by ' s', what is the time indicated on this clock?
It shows 14 h 07 min
